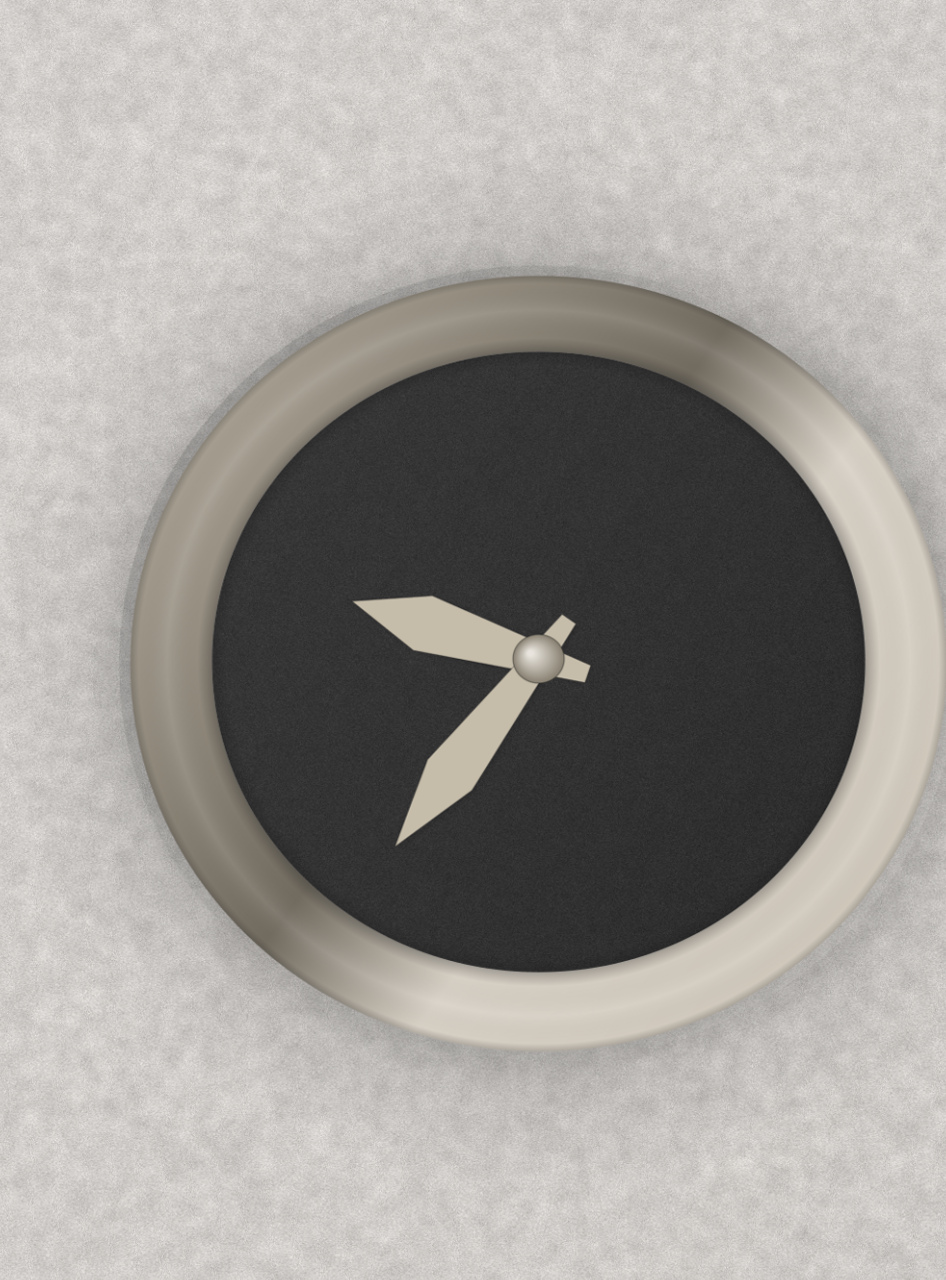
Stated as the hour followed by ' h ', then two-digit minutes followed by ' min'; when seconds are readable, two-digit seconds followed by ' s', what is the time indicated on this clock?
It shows 9 h 36 min
